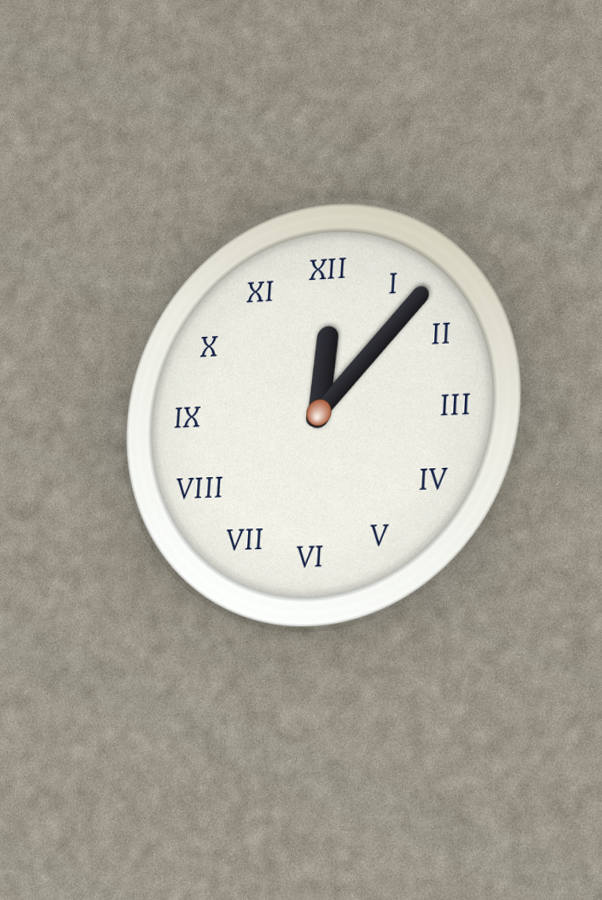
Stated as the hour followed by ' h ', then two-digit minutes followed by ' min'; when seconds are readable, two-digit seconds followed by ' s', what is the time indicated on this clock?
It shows 12 h 07 min
